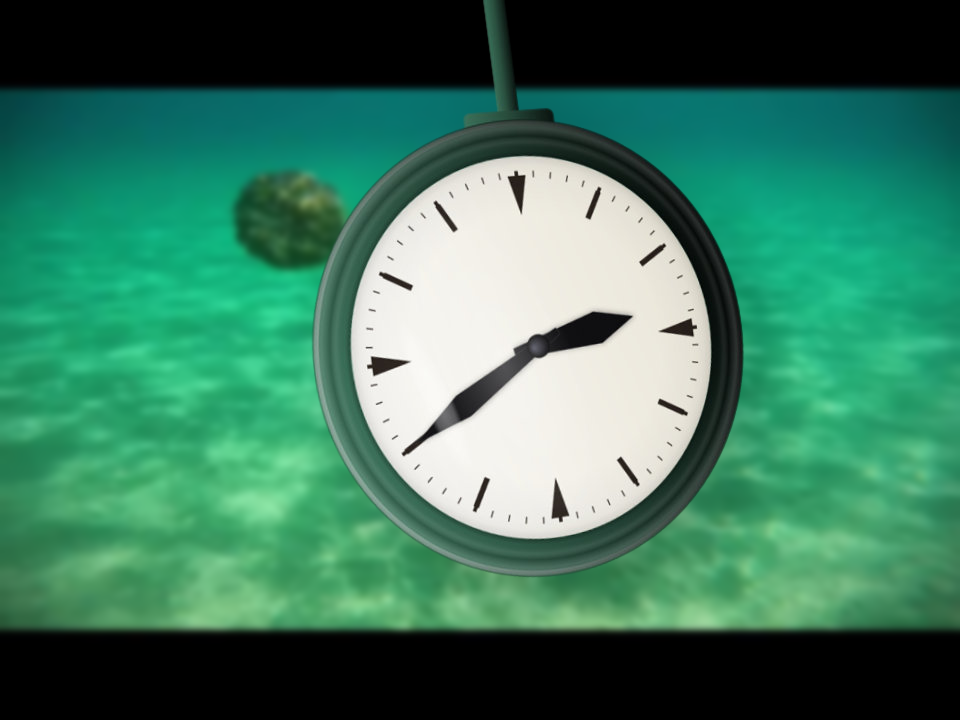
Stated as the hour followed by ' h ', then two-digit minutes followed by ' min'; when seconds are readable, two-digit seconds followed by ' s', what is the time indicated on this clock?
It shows 2 h 40 min
